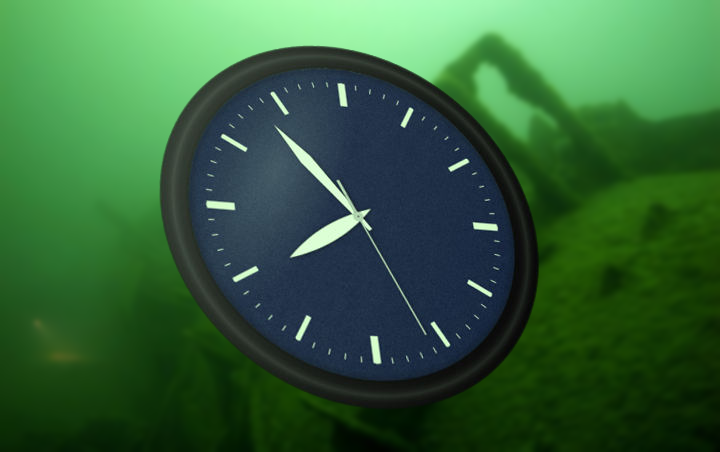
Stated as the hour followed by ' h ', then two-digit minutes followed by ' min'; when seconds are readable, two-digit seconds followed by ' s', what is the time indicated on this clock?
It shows 7 h 53 min 26 s
